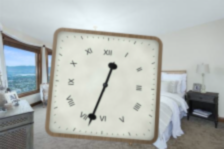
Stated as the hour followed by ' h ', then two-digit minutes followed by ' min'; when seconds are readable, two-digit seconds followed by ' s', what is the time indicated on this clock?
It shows 12 h 33 min
